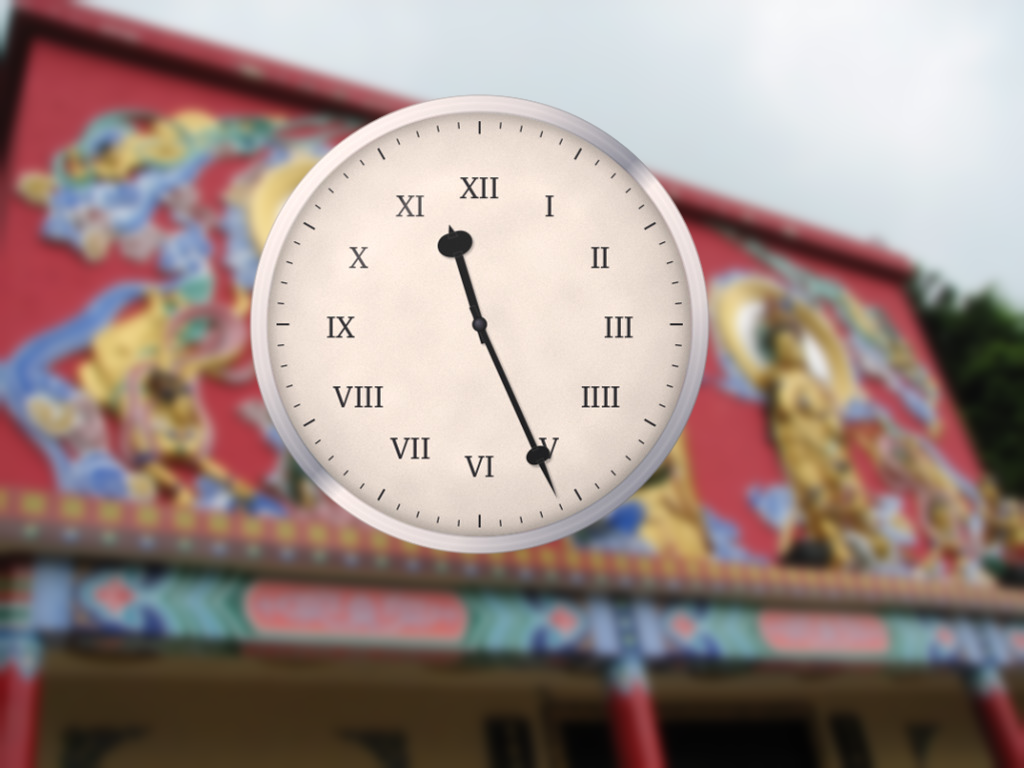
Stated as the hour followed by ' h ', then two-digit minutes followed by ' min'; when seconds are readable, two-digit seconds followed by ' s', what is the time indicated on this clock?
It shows 11 h 26 min
